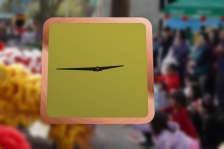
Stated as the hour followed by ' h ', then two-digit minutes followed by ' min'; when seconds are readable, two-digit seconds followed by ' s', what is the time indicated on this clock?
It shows 2 h 45 min
